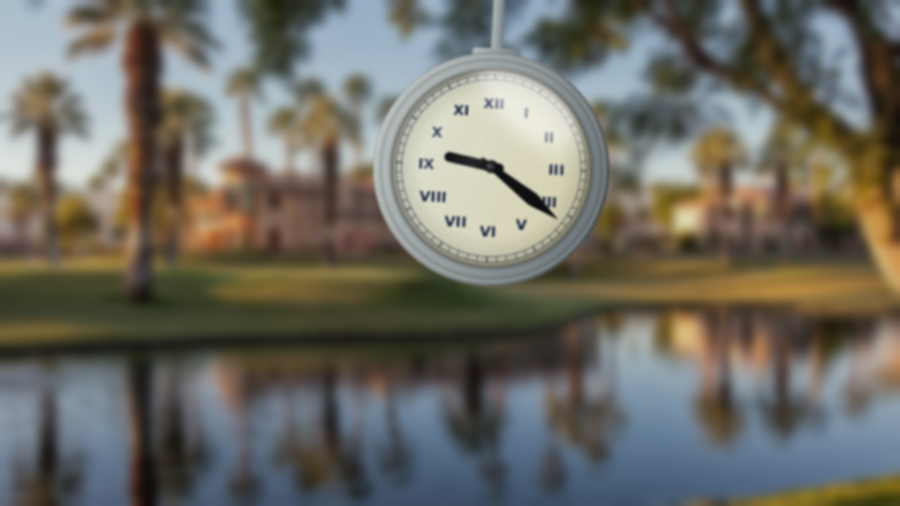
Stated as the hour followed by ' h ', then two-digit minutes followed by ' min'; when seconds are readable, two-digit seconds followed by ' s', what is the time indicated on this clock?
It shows 9 h 21 min
